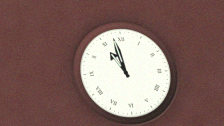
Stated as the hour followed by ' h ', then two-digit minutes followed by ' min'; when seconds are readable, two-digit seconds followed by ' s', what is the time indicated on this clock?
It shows 10 h 58 min
